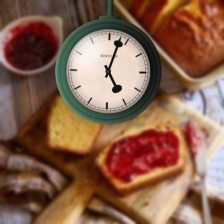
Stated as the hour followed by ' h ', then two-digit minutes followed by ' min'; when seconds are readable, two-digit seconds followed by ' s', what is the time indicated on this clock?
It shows 5 h 03 min
